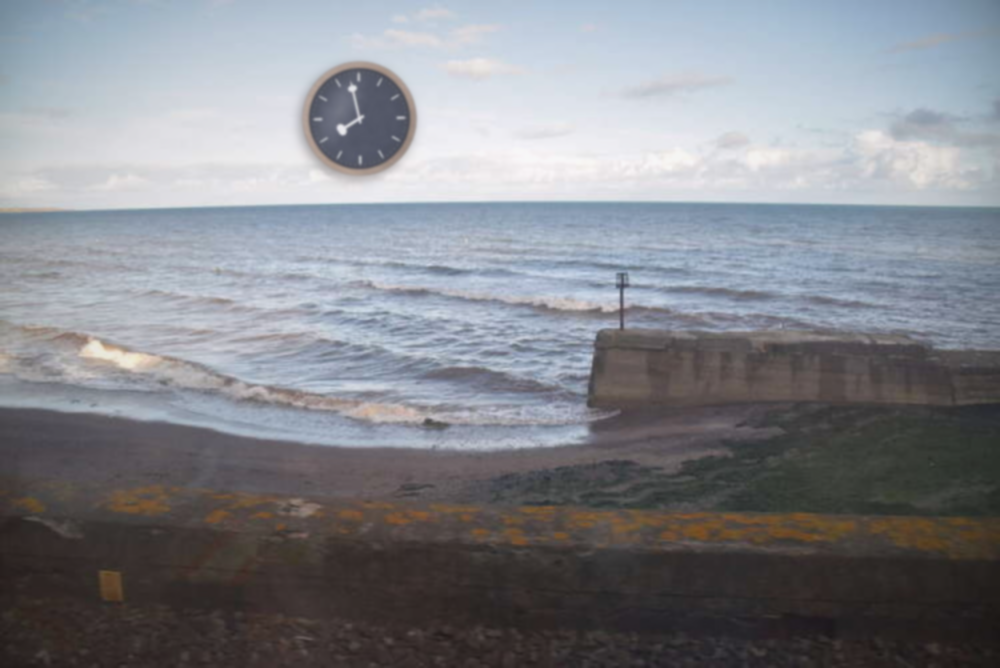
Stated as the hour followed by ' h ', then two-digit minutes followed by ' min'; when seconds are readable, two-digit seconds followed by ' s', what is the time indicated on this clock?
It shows 7 h 58 min
